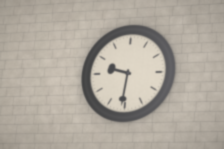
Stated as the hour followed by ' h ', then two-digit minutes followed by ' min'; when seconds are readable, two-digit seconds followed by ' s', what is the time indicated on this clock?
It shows 9 h 31 min
